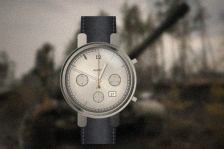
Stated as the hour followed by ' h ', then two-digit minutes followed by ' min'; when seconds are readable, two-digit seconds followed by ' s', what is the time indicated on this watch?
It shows 12 h 49 min
